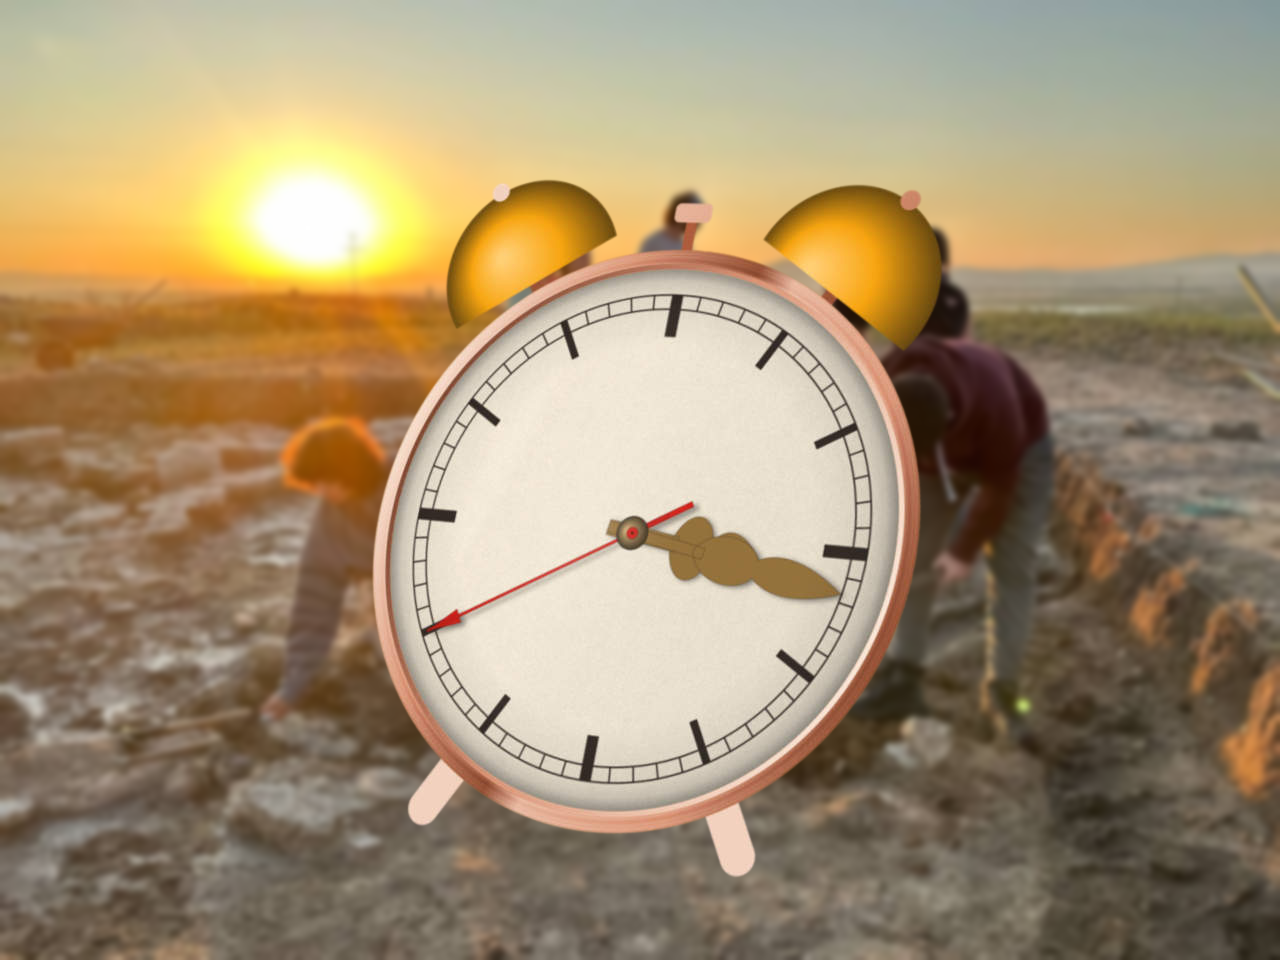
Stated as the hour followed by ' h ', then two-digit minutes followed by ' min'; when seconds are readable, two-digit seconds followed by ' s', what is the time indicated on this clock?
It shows 3 h 16 min 40 s
